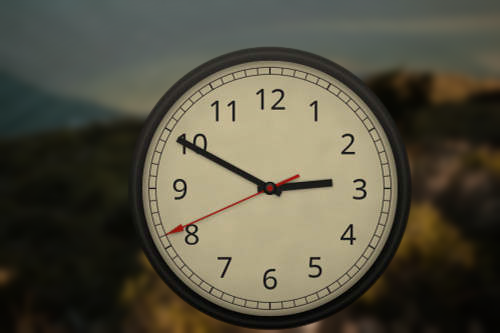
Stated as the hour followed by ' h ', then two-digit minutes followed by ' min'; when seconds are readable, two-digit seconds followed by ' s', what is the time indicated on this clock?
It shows 2 h 49 min 41 s
